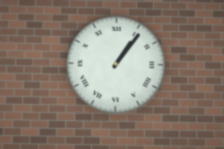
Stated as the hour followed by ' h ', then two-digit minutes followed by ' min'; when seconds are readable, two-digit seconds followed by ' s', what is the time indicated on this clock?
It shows 1 h 06 min
